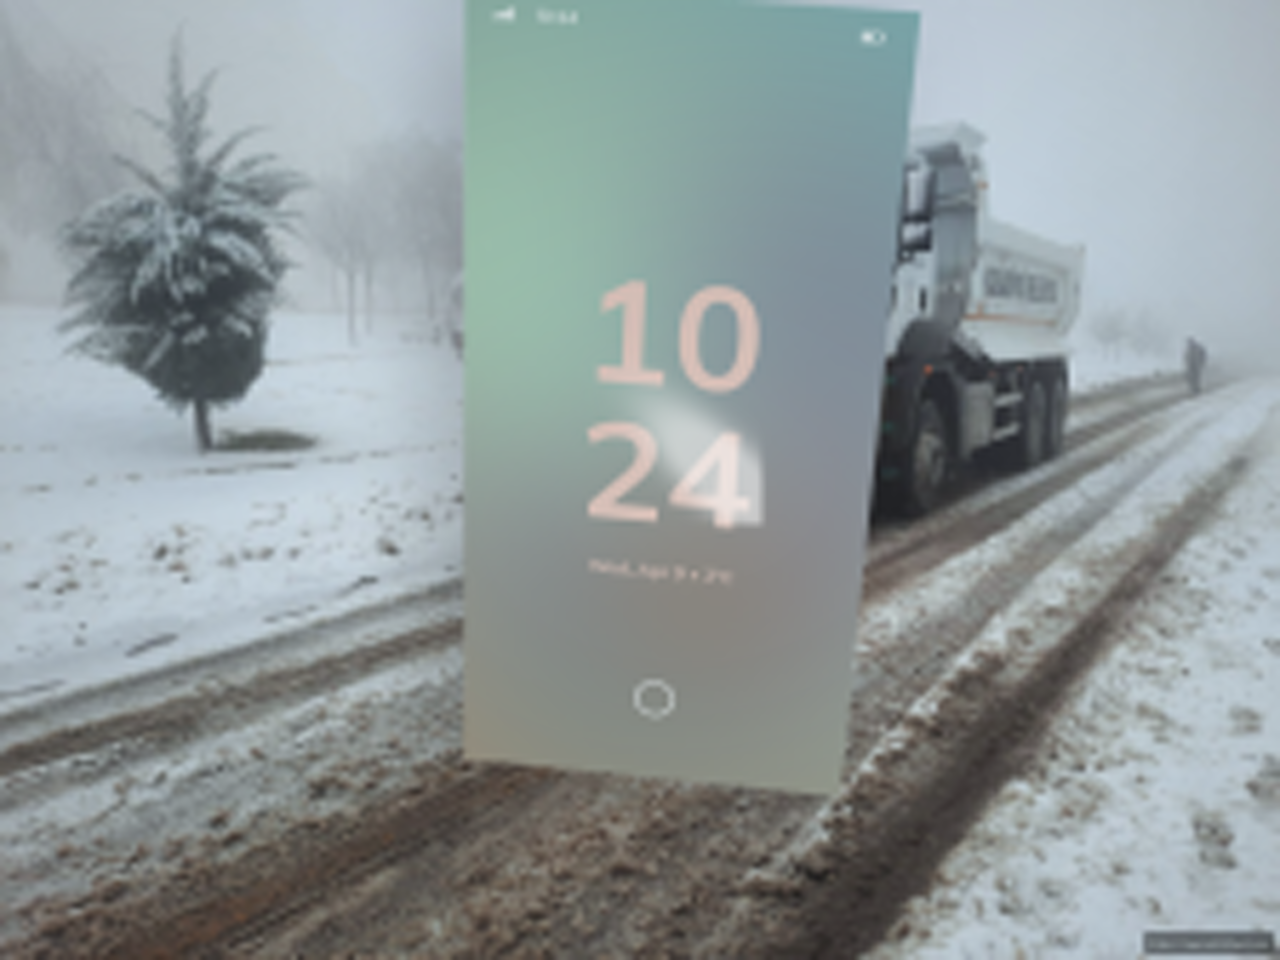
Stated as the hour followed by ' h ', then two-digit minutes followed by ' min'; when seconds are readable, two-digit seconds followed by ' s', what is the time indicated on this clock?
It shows 10 h 24 min
